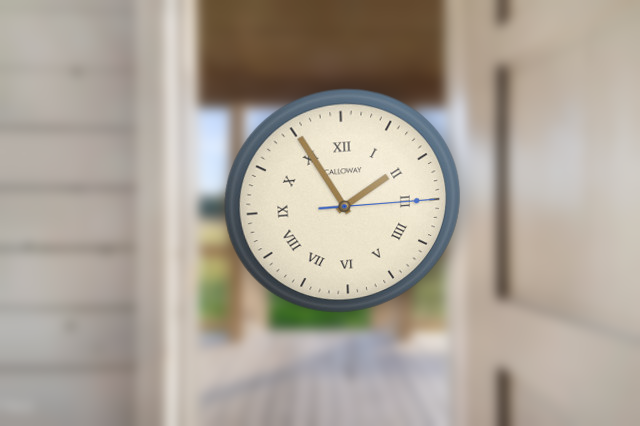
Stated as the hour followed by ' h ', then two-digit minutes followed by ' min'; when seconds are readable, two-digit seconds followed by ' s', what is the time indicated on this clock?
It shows 1 h 55 min 15 s
